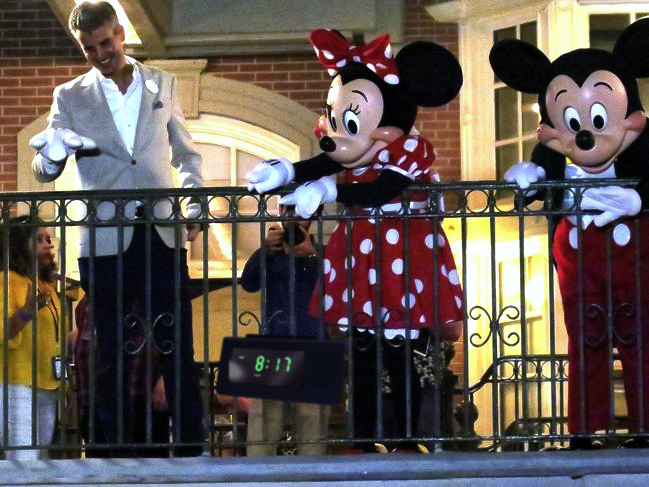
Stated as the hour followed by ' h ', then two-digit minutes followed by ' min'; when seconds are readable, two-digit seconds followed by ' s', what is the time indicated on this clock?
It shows 8 h 17 min
